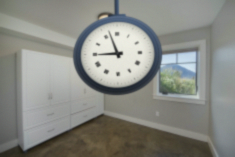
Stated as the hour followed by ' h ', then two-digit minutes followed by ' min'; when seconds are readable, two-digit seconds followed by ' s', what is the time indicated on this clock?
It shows 8 h 57 min
